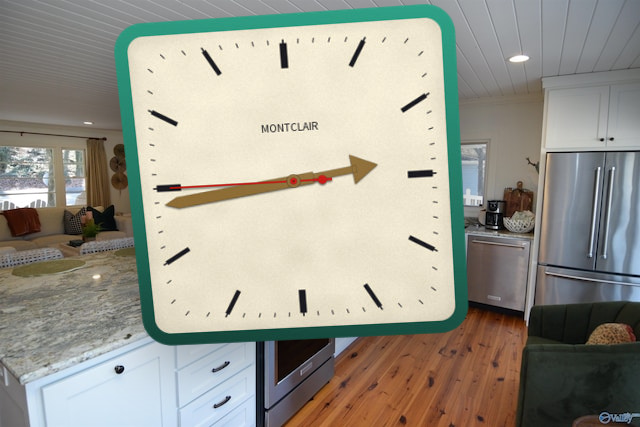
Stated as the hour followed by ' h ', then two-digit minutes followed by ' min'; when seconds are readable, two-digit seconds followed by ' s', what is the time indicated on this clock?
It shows 2 h 43 min 45 s
